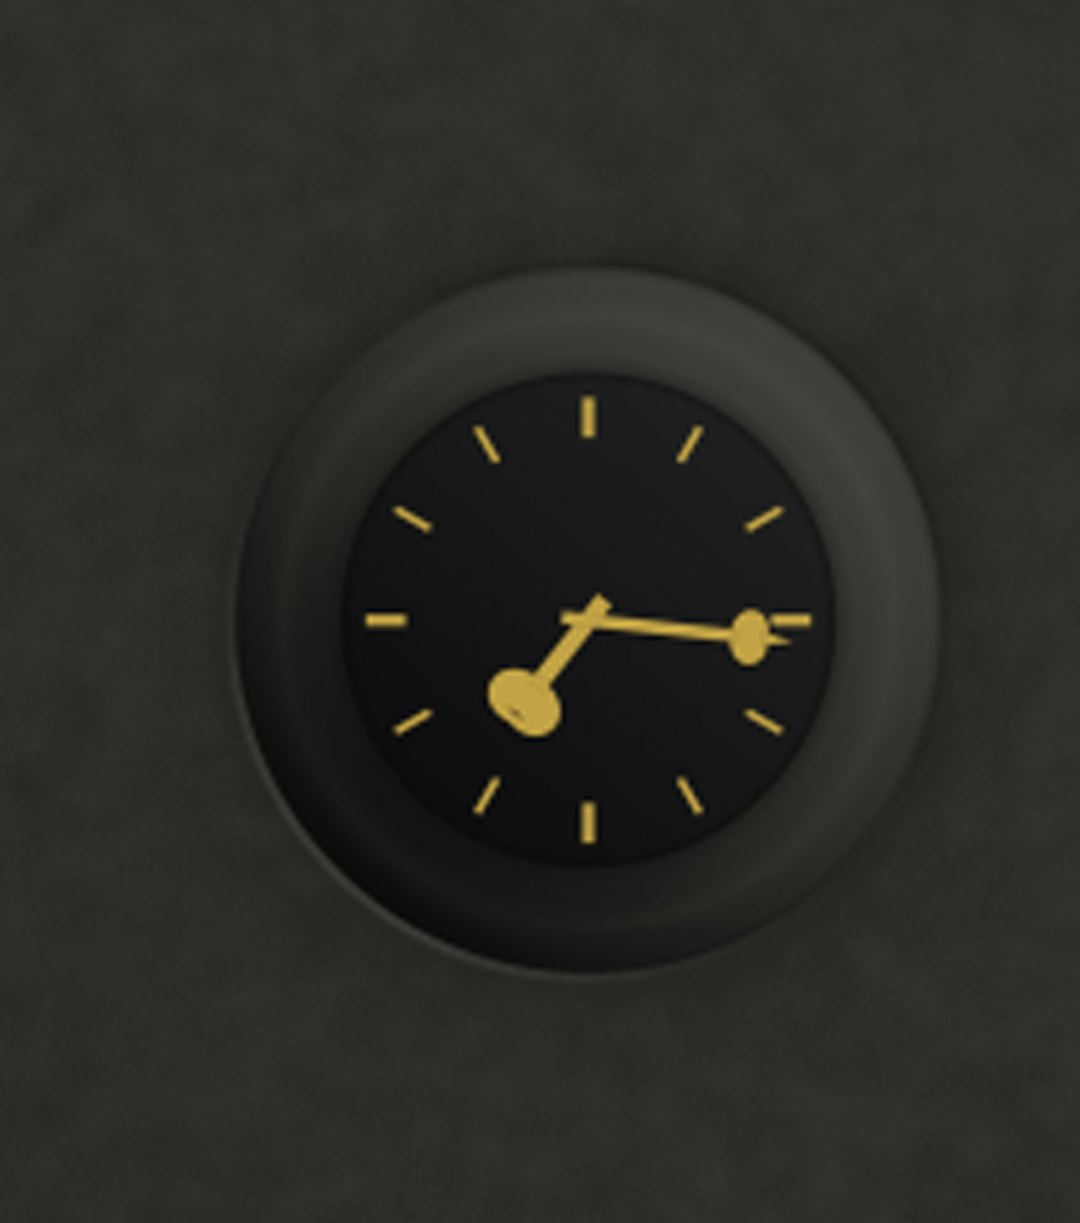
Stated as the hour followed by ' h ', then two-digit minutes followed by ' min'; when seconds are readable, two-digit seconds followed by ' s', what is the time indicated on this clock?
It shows 7 h 16 min
